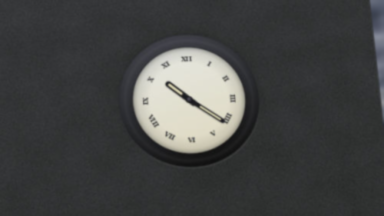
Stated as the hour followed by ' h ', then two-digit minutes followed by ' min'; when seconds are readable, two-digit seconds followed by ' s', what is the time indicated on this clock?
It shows 10 h 21 min
